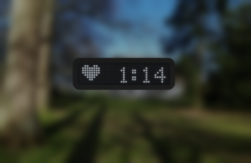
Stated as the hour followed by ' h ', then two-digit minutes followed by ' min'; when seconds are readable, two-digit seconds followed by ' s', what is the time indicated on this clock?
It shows 1 h 14 min
